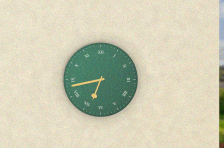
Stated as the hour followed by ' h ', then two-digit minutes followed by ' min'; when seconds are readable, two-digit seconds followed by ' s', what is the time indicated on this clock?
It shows 6 h 43 min
